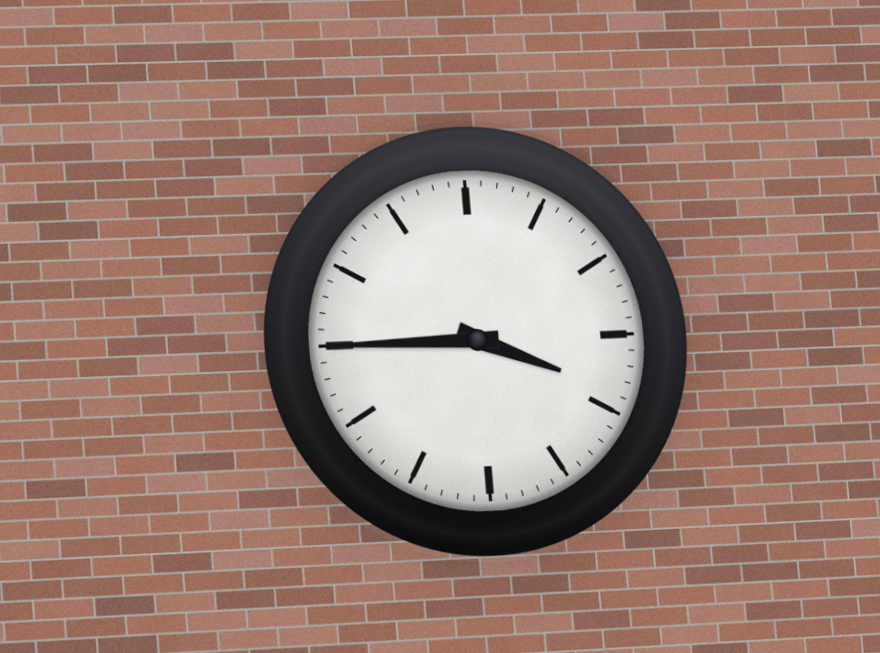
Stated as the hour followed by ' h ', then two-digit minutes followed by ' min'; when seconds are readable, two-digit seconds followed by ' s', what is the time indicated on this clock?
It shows 3 h 45 min
